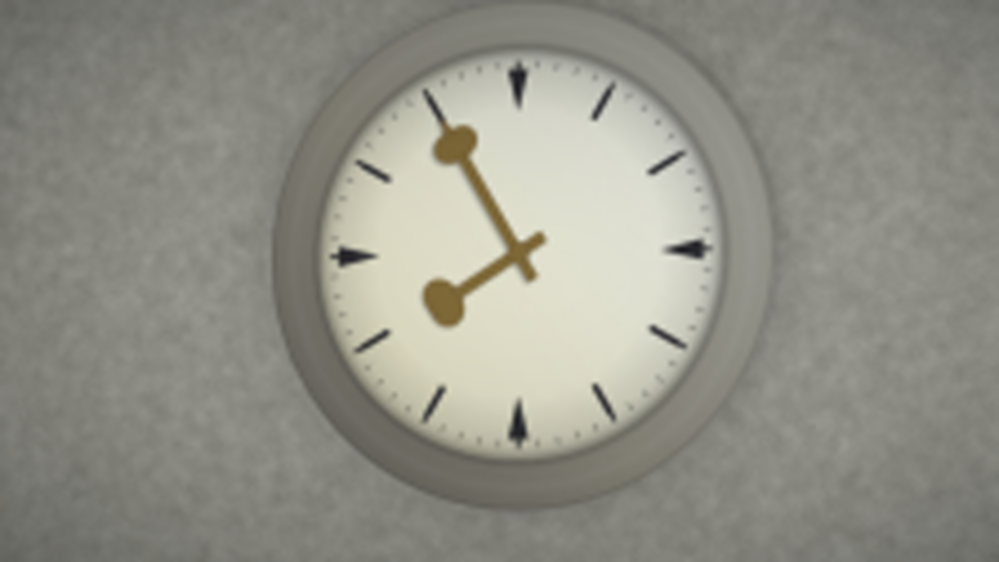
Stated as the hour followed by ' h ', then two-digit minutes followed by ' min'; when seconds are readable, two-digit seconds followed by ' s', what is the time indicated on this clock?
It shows 7 h 55 min
